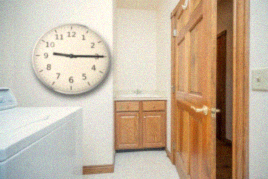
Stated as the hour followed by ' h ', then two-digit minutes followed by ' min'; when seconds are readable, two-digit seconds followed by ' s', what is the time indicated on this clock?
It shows 9 h 15 min
